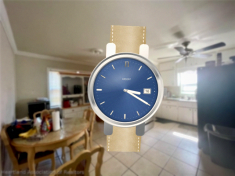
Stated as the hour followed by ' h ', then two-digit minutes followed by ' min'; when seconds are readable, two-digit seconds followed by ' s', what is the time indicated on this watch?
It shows 3 h 20 min
